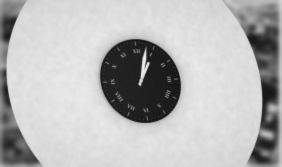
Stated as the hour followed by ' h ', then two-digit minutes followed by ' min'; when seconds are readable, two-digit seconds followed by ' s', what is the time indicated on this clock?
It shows 1 h 03 min
